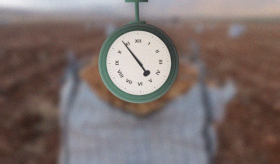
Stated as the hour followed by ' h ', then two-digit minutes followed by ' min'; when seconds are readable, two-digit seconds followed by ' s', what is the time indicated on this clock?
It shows 4 h 54 min
